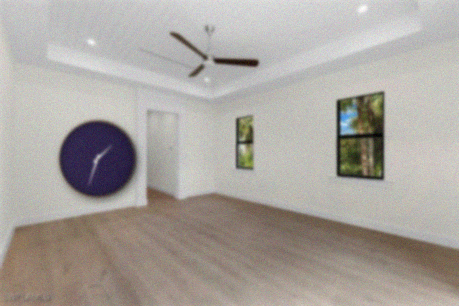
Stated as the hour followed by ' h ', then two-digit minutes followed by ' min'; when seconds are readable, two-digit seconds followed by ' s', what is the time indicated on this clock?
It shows 1 h 33 min
